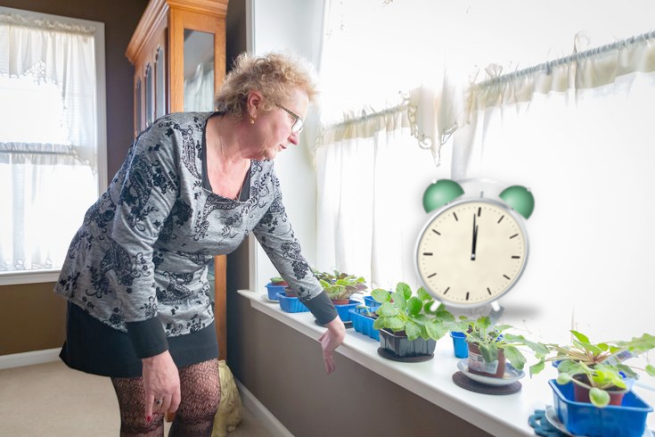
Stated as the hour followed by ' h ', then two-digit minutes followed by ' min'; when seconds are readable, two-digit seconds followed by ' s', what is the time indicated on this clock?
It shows 11 h 59 min
